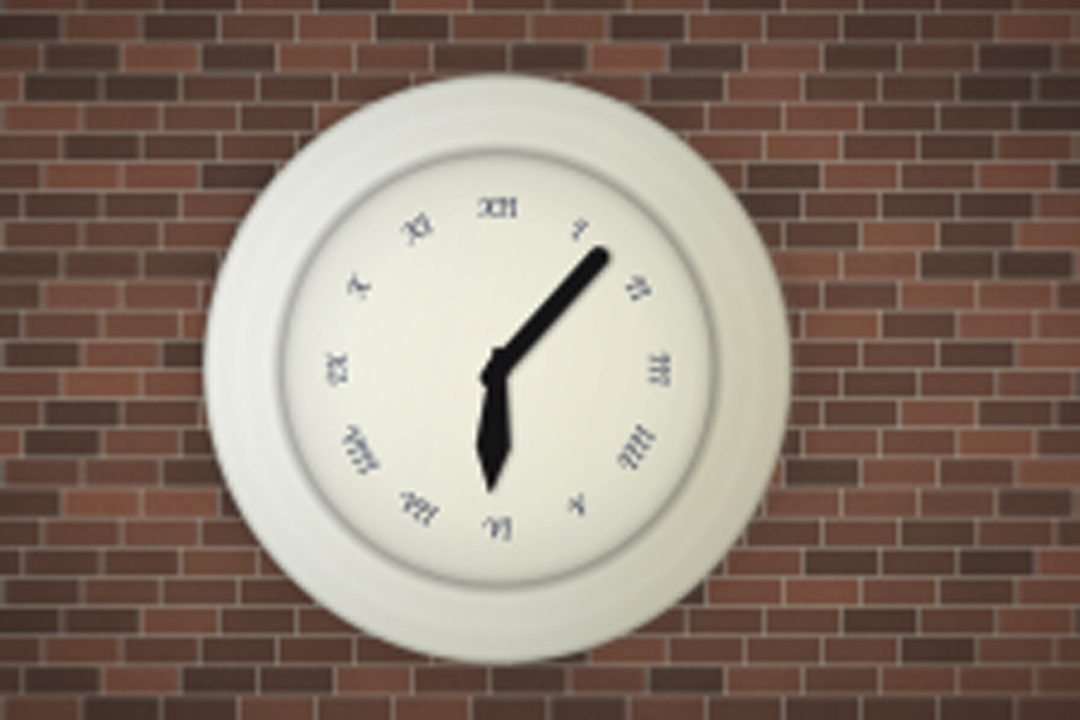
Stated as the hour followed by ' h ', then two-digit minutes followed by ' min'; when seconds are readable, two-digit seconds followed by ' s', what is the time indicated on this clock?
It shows 6 h 07 min
